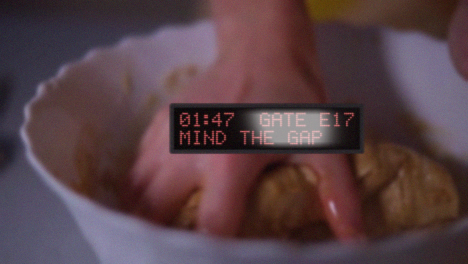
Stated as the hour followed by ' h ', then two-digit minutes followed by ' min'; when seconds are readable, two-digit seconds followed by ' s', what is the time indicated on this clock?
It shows 1 h 47 min
